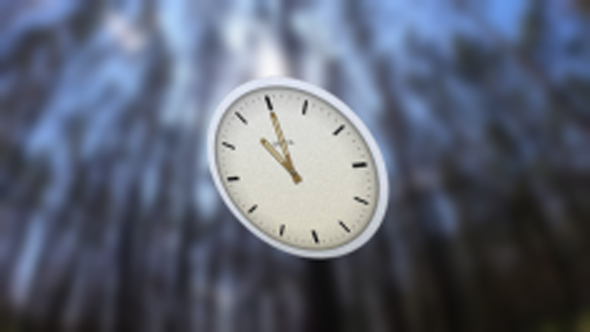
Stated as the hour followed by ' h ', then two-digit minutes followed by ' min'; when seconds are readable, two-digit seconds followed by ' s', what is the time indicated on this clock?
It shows 11 h 00 min
